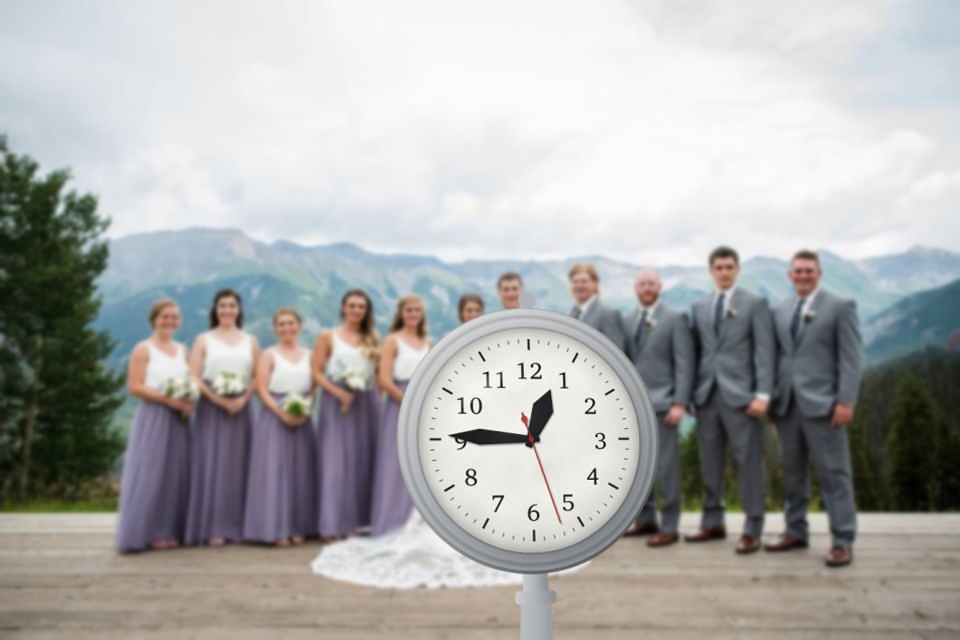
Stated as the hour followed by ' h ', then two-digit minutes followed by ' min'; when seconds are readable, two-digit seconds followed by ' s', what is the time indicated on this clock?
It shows 12 h 45 min 27 s
